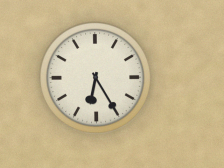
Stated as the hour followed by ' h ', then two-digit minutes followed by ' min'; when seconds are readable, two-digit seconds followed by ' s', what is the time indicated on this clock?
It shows 6 h 25 min
